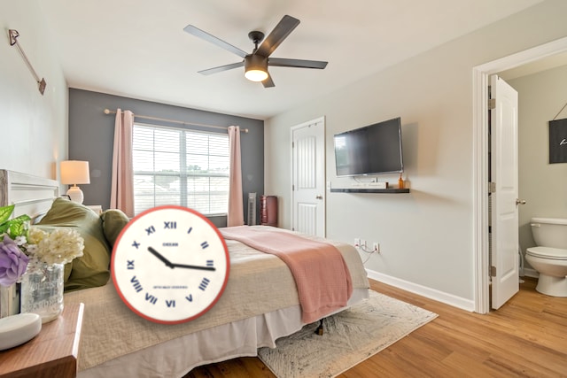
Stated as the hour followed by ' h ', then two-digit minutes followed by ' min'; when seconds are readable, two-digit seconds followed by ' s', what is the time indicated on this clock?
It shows 10 h 16 min
